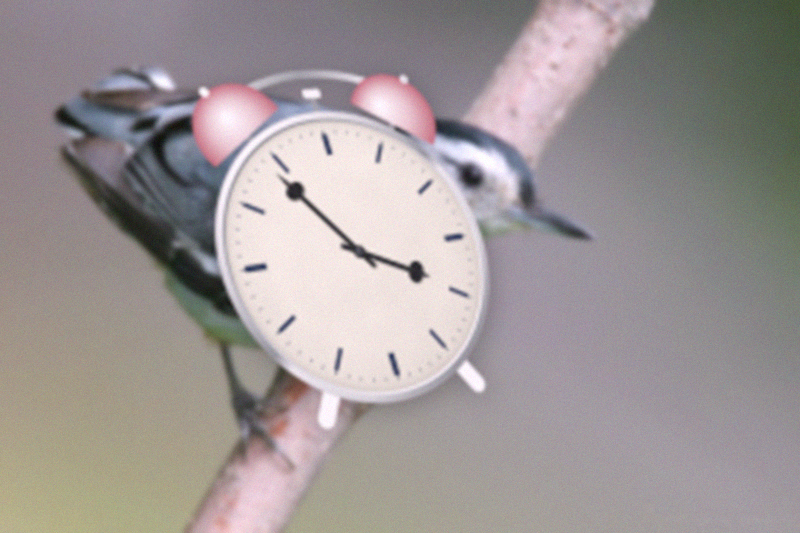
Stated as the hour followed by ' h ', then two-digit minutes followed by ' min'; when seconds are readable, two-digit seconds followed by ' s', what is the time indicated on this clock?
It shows 3 h 54 min
